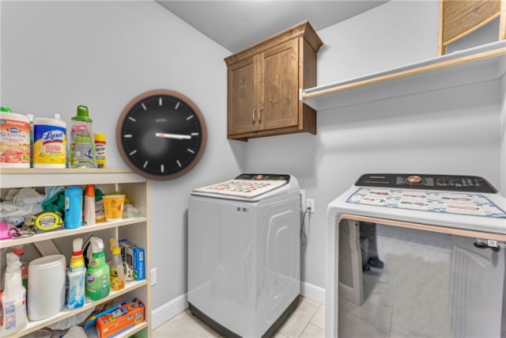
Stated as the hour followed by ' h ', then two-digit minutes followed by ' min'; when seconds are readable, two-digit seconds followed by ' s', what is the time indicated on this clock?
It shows 3 h 16 min
